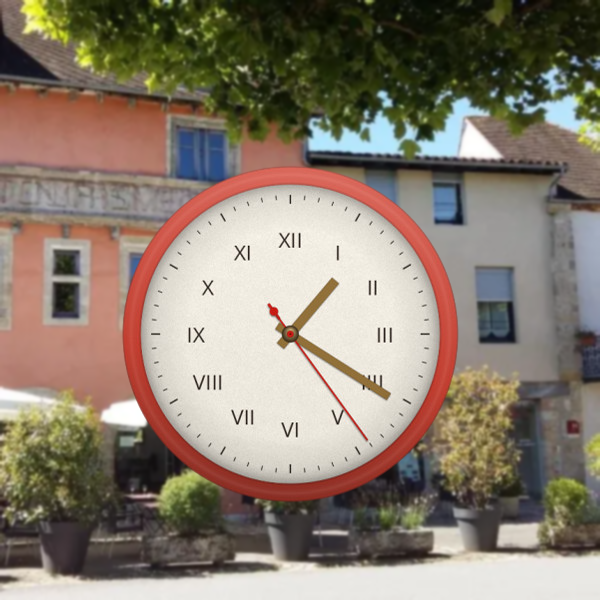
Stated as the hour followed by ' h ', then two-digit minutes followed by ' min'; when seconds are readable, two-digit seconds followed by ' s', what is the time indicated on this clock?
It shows 1 h 20 min 24 s
